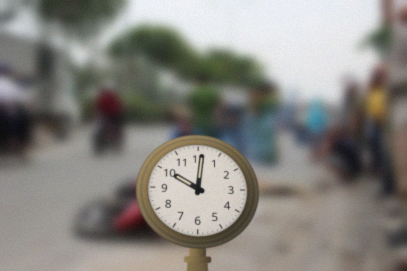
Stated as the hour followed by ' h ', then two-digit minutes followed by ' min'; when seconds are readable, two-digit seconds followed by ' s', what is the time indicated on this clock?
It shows 10 h 01 min
